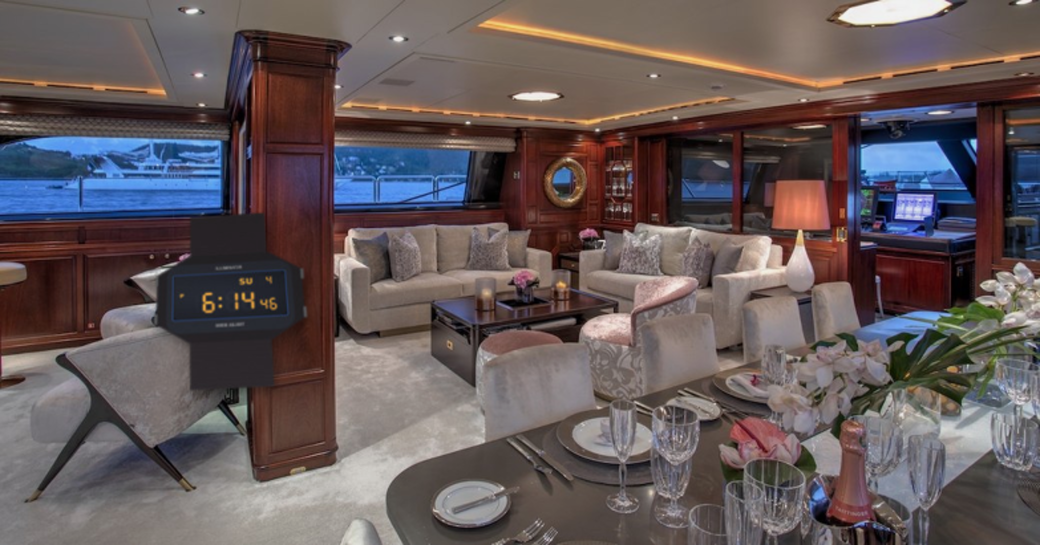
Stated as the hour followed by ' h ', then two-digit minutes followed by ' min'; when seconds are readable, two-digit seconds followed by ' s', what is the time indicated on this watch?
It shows 6 h 14 min 46 s
